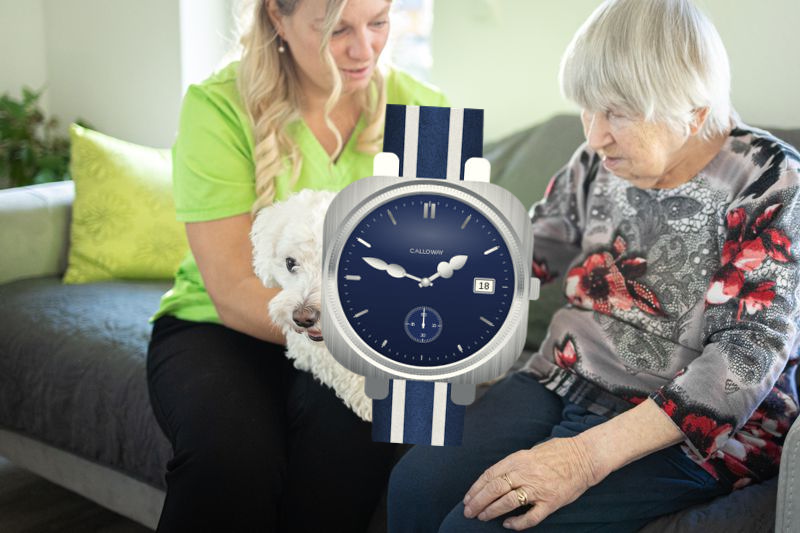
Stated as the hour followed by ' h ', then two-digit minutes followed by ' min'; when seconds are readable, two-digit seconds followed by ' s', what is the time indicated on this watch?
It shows 1 h 48 min
